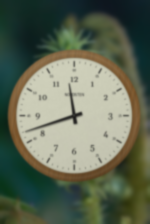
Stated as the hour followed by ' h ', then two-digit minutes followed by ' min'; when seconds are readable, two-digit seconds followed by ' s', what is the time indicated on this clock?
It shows 11 h 42 min
